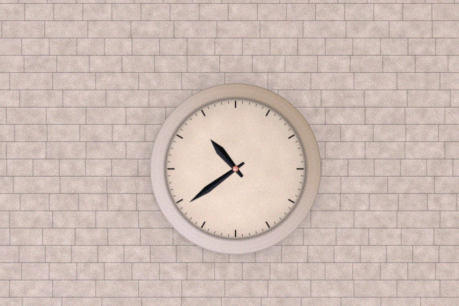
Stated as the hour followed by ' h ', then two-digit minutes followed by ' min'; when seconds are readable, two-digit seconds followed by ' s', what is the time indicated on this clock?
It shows 10 h 39 min
